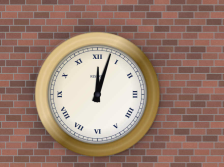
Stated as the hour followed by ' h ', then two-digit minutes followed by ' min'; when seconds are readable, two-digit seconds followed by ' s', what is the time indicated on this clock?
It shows 12 h 03 min
